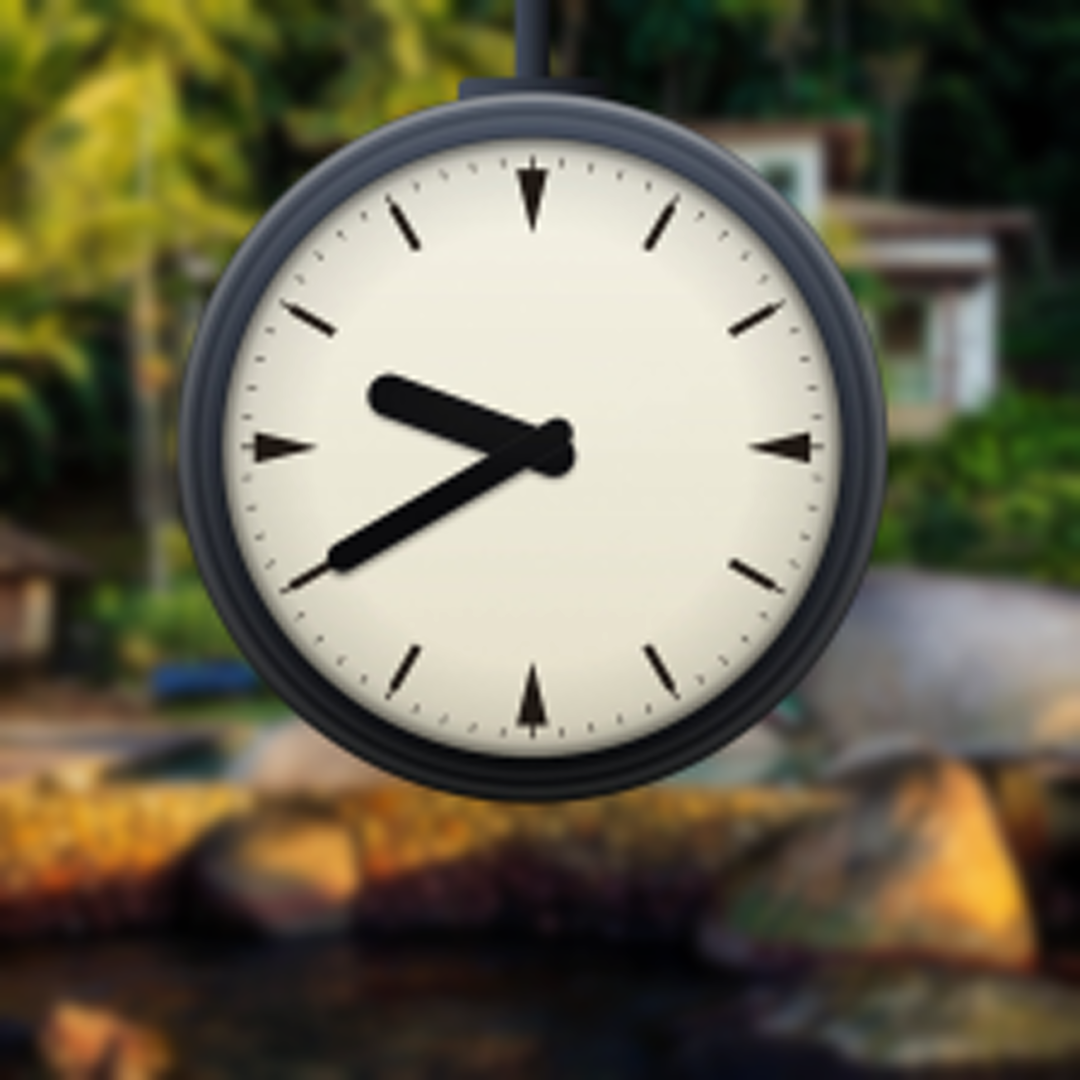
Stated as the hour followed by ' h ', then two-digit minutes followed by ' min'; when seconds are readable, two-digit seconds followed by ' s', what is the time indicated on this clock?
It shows 9 h 40 min
